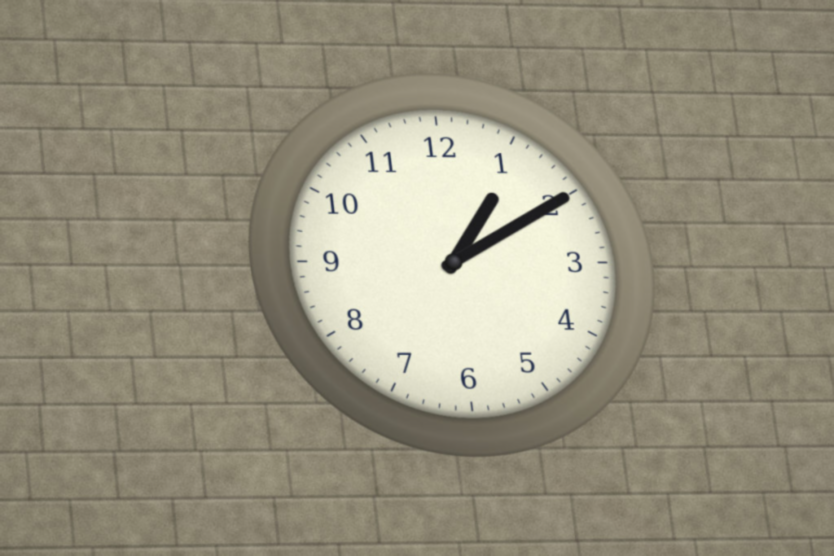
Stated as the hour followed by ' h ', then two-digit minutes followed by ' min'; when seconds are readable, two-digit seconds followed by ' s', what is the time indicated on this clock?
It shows 1 h 10 min
